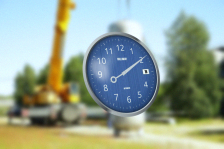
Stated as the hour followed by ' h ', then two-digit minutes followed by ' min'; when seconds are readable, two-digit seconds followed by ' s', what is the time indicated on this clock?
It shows 8 h 10 min
